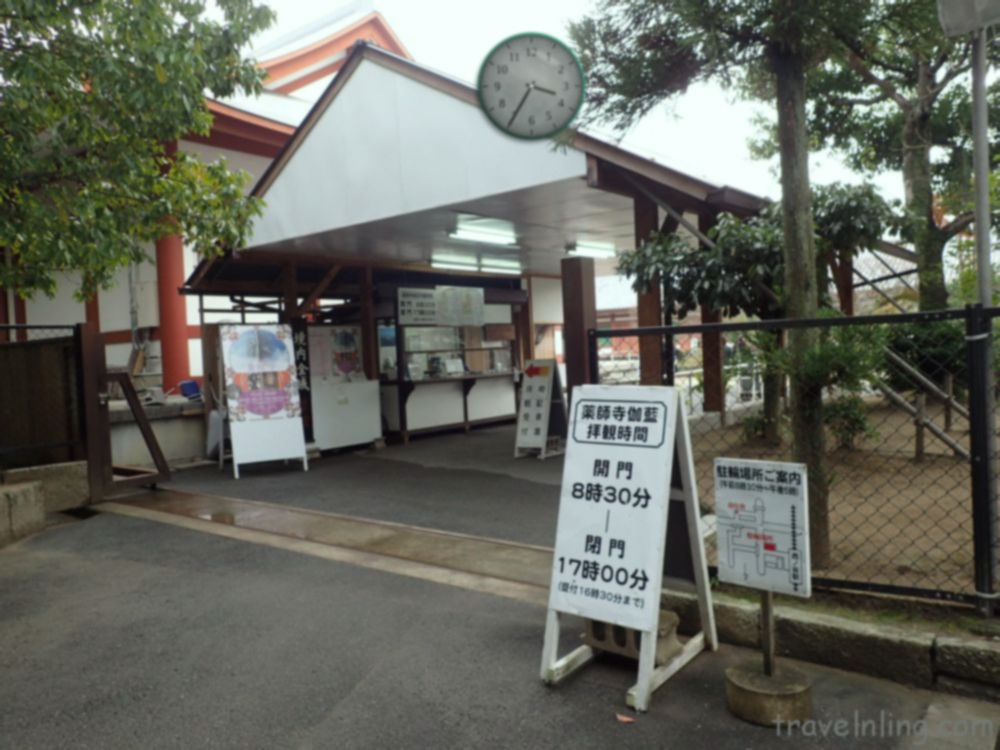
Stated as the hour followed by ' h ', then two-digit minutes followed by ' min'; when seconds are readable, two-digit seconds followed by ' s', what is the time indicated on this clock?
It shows 3 h 35 min
